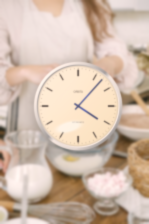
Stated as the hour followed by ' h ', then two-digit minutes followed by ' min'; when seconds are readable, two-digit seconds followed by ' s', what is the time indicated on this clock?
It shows 4 h 07 min
